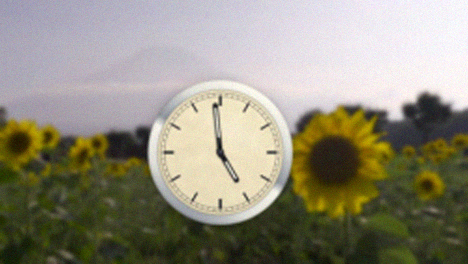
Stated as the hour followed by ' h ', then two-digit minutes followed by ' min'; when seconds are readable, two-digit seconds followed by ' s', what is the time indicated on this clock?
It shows 4 h 59 min
